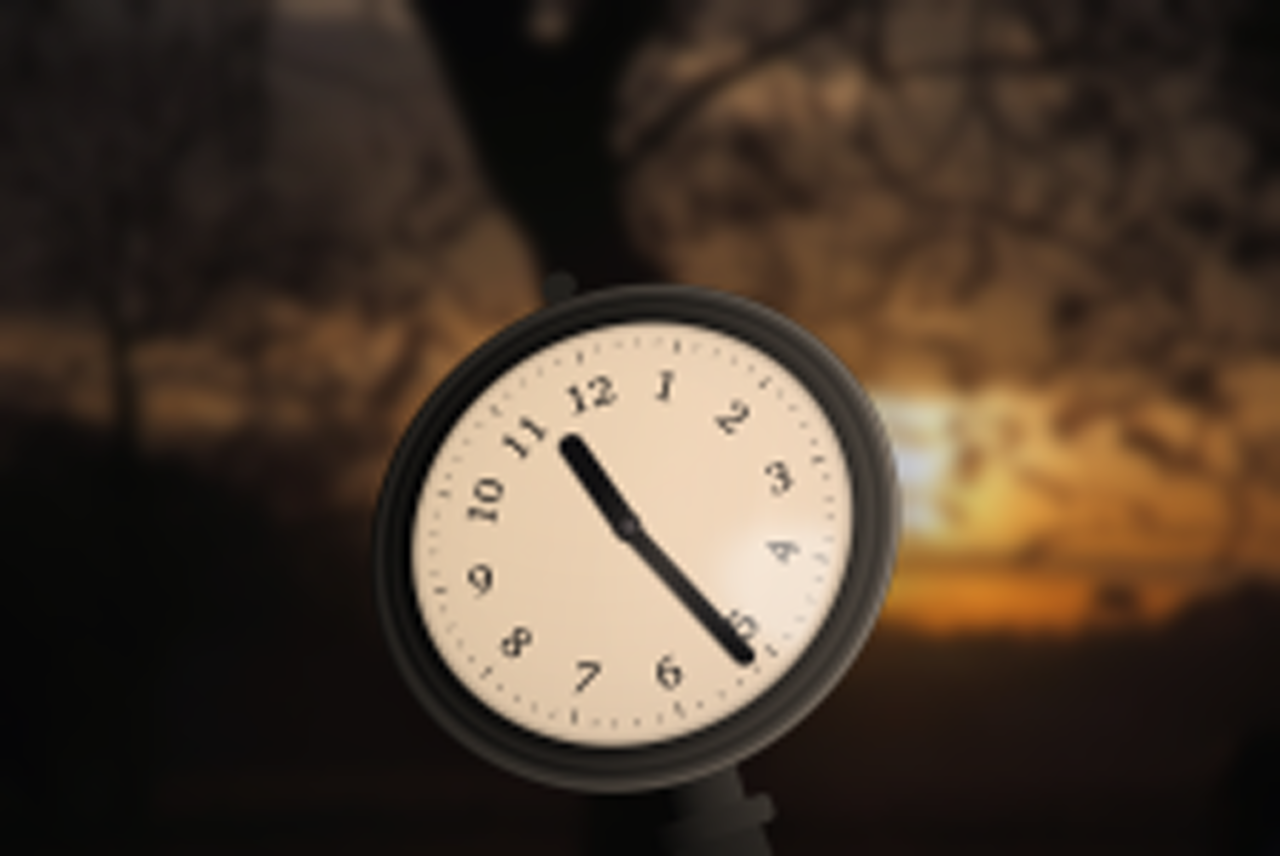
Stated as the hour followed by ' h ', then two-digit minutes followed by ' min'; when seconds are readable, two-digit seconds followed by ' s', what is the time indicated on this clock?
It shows 11 h 26 min
